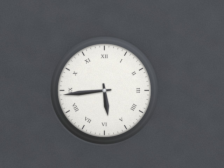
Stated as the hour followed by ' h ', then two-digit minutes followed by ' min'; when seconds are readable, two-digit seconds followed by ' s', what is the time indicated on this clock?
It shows 5 h 44 min
